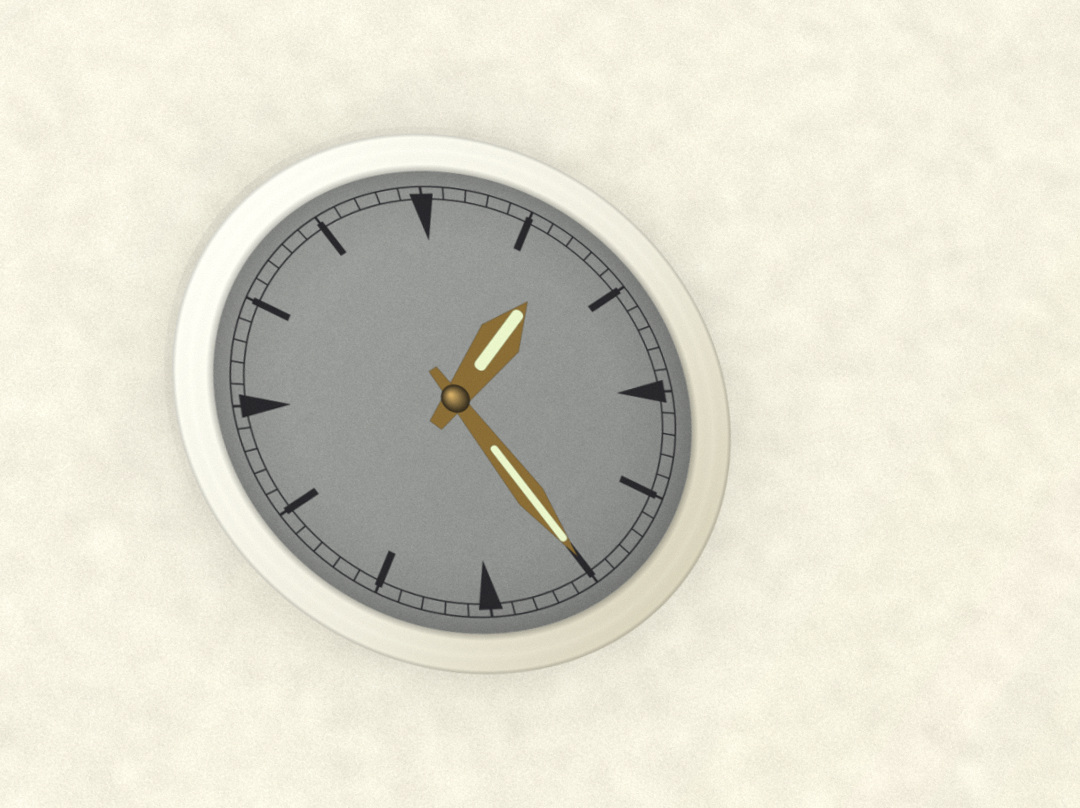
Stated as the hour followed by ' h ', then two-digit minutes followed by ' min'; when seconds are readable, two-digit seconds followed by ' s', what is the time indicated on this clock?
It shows 1 h 25 min
